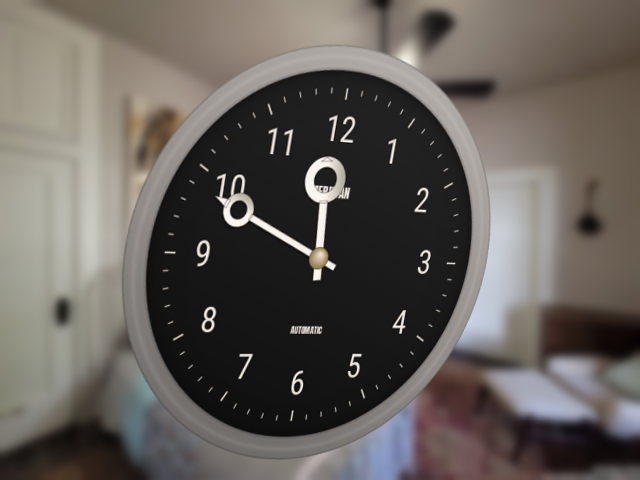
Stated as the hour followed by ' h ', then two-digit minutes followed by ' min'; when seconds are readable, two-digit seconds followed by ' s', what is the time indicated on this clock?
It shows 11 h 49 min
